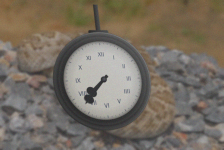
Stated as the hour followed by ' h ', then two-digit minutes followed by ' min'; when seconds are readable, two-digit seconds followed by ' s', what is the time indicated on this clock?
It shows 7 h 37 min
